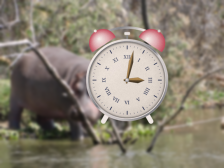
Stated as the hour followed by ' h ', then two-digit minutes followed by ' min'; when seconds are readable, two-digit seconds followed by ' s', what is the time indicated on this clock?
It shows 3 h 02 min
